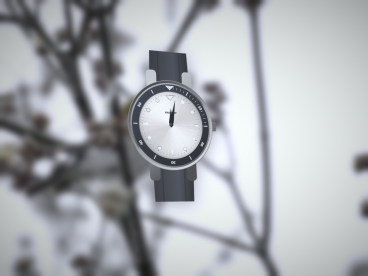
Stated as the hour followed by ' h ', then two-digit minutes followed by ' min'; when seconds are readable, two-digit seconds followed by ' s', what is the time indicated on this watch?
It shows 12 h 02 min
